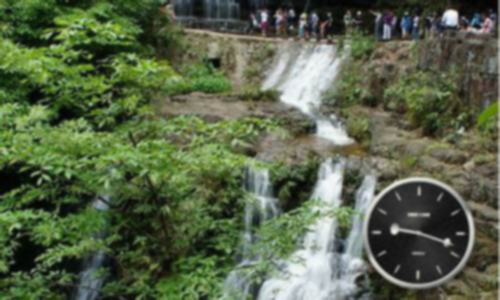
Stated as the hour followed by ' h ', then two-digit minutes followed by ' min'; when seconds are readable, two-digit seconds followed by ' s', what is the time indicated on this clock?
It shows 9 h 18 min
